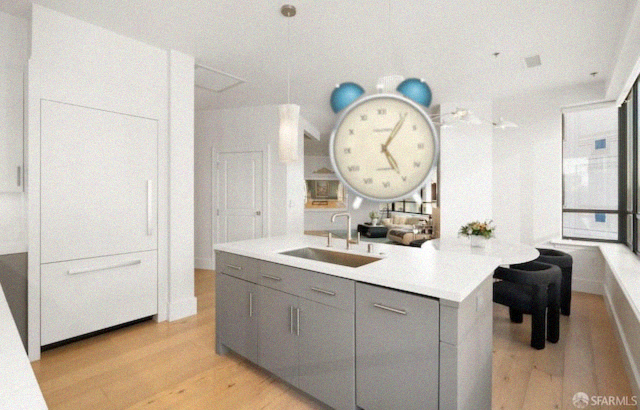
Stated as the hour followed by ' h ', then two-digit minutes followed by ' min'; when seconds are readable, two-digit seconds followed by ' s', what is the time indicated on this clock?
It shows 5 h 06 min
